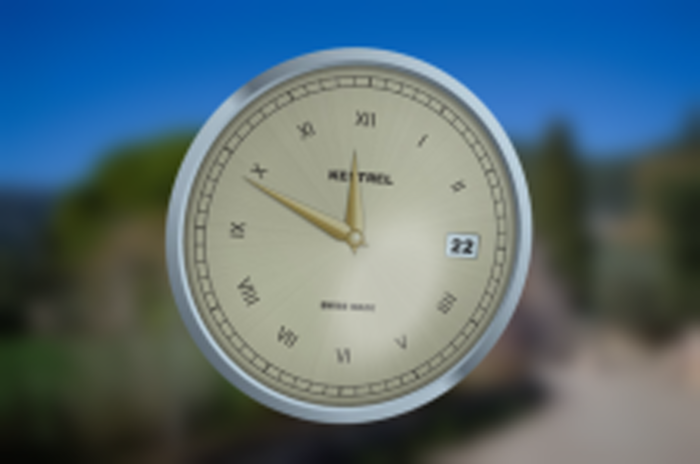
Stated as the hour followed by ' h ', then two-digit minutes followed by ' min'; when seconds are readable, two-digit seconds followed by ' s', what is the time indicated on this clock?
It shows 11 h 49 min
